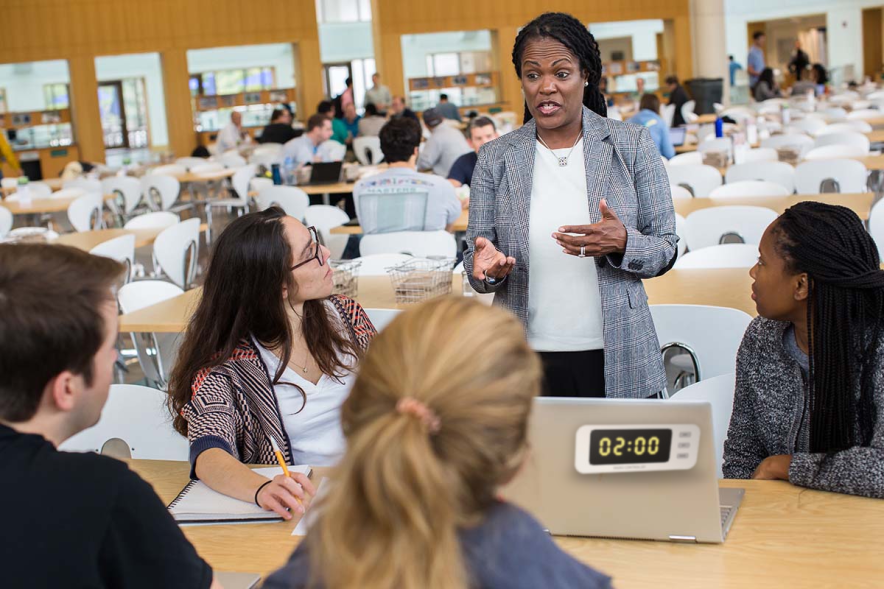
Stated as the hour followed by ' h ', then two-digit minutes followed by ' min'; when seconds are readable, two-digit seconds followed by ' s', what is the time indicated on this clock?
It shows 2 h 00 min
